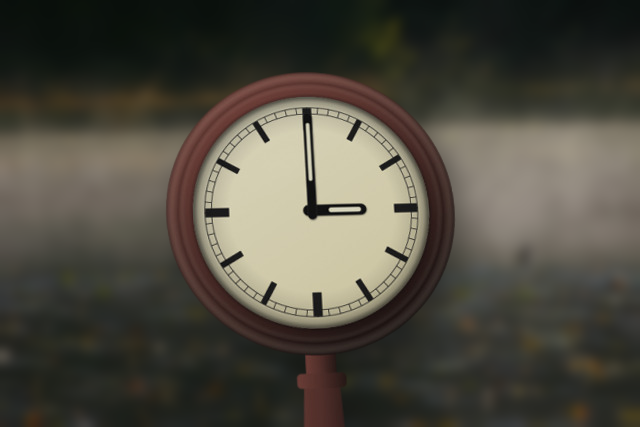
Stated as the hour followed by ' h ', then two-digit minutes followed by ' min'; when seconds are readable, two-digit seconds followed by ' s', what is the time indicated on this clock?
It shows 3 h 00 min
